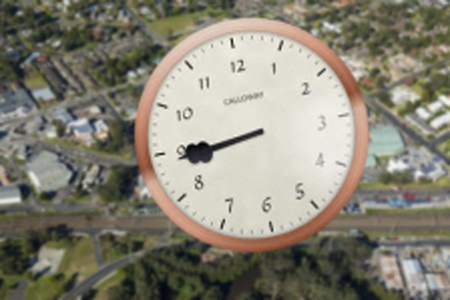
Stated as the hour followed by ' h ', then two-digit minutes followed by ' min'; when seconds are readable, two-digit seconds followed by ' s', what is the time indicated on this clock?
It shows 8 h 44 min
